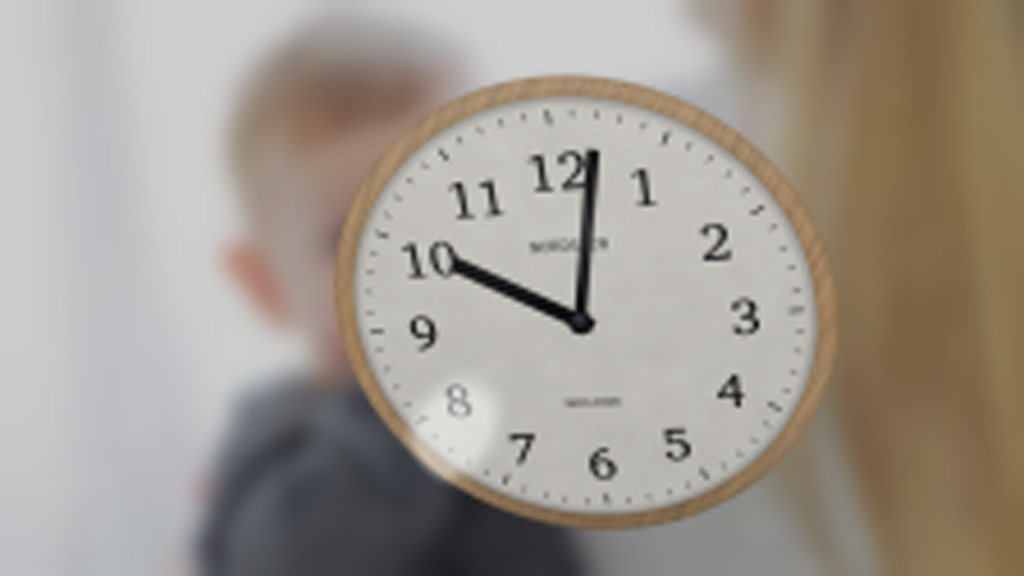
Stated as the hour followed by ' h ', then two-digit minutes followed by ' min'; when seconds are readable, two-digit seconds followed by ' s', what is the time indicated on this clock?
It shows 10 h 02 min
